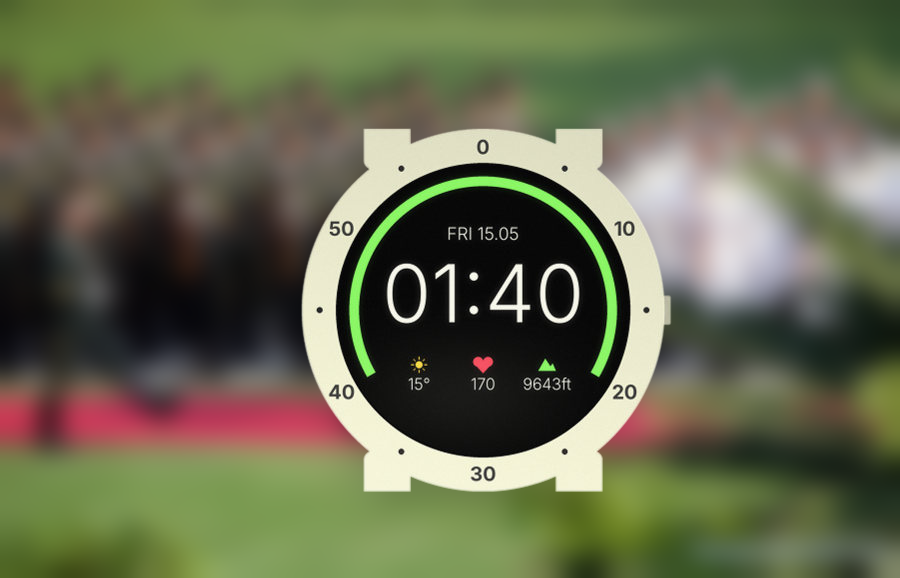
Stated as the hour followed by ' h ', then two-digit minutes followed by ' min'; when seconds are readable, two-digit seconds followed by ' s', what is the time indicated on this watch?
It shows 1 h 40 min
